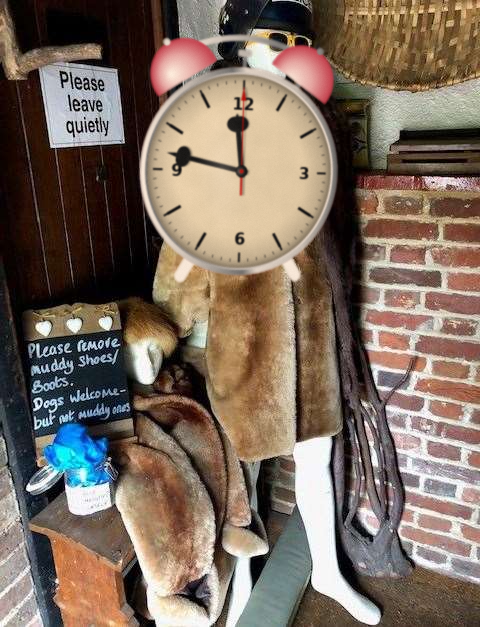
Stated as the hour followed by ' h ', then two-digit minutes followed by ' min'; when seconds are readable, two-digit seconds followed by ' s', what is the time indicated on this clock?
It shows 11 h 47 min 00 s
